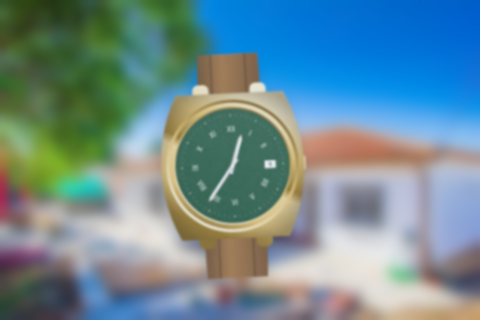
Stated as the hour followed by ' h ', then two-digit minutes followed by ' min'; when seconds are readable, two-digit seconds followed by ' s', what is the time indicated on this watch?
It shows 12 h 36 min
